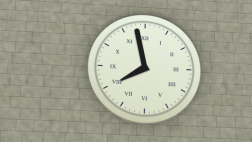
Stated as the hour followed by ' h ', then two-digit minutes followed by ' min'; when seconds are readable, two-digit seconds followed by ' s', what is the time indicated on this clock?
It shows 7 h 58 min
